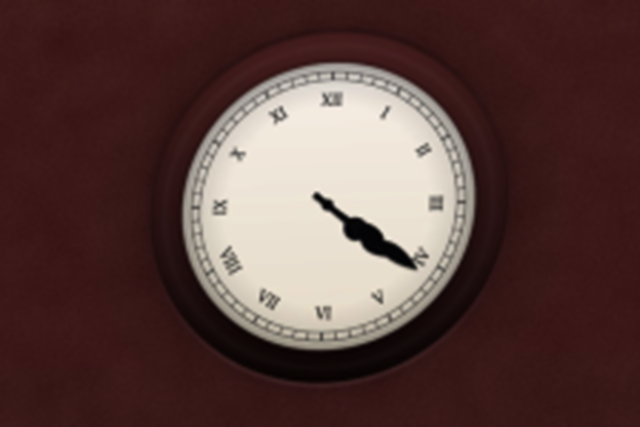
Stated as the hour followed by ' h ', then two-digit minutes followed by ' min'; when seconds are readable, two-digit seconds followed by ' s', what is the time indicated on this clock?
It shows 4 h 21 min
